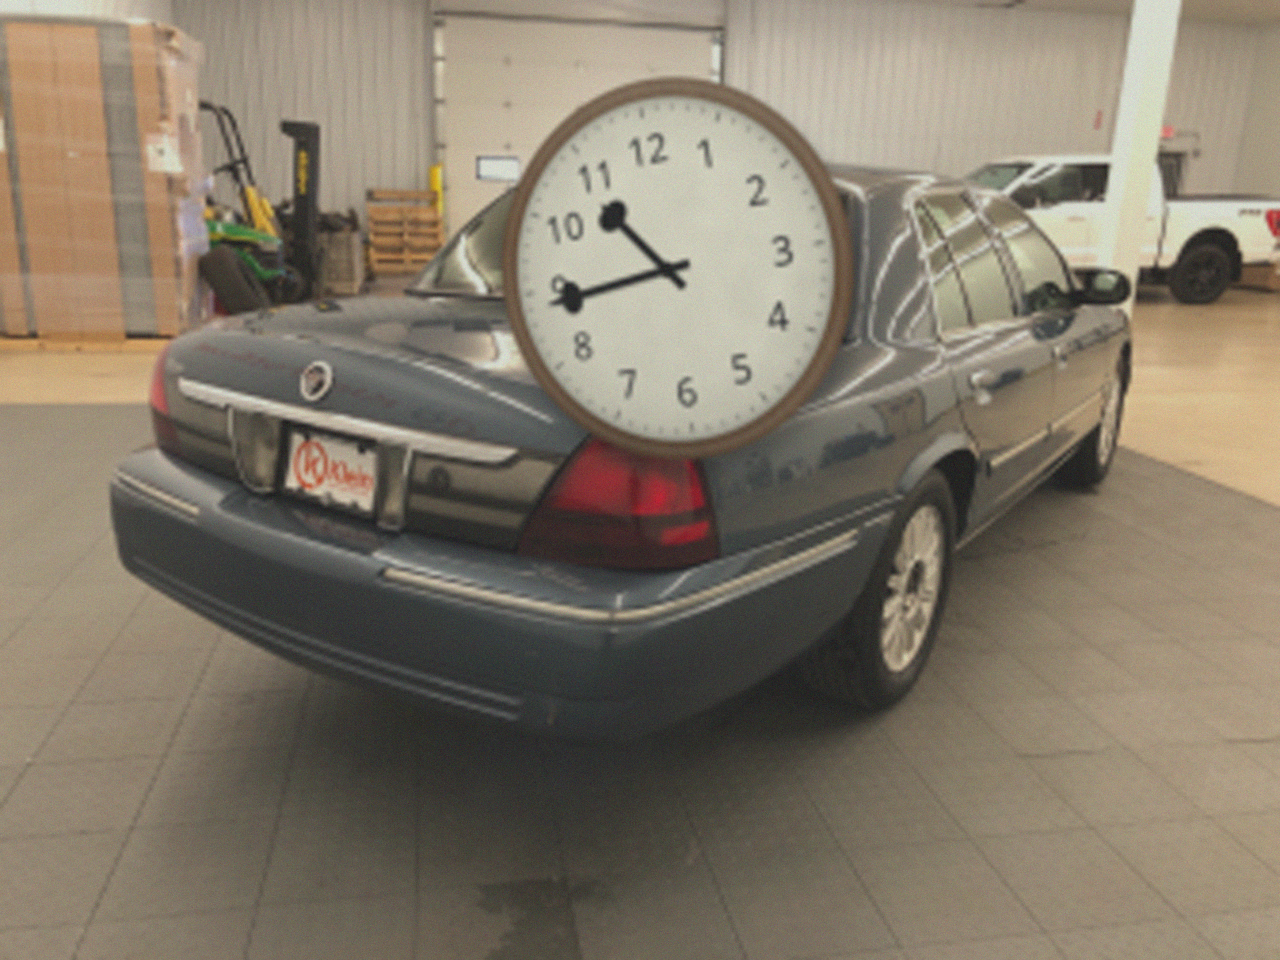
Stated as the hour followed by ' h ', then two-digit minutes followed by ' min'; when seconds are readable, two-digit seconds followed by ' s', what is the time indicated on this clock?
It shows 10 h 44 min
